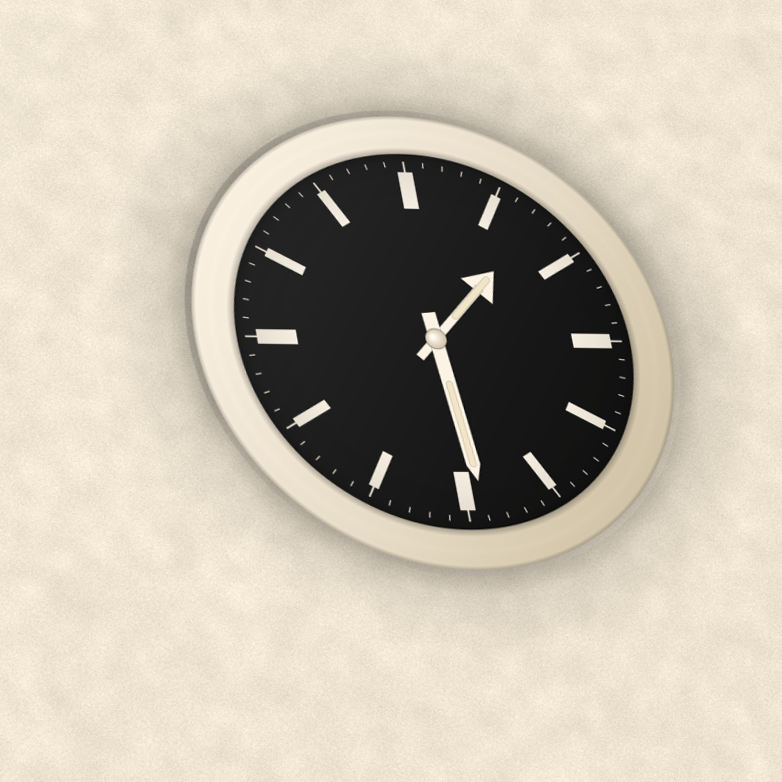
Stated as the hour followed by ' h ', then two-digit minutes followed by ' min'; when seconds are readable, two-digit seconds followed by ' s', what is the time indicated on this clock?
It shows 1 h 29 min
